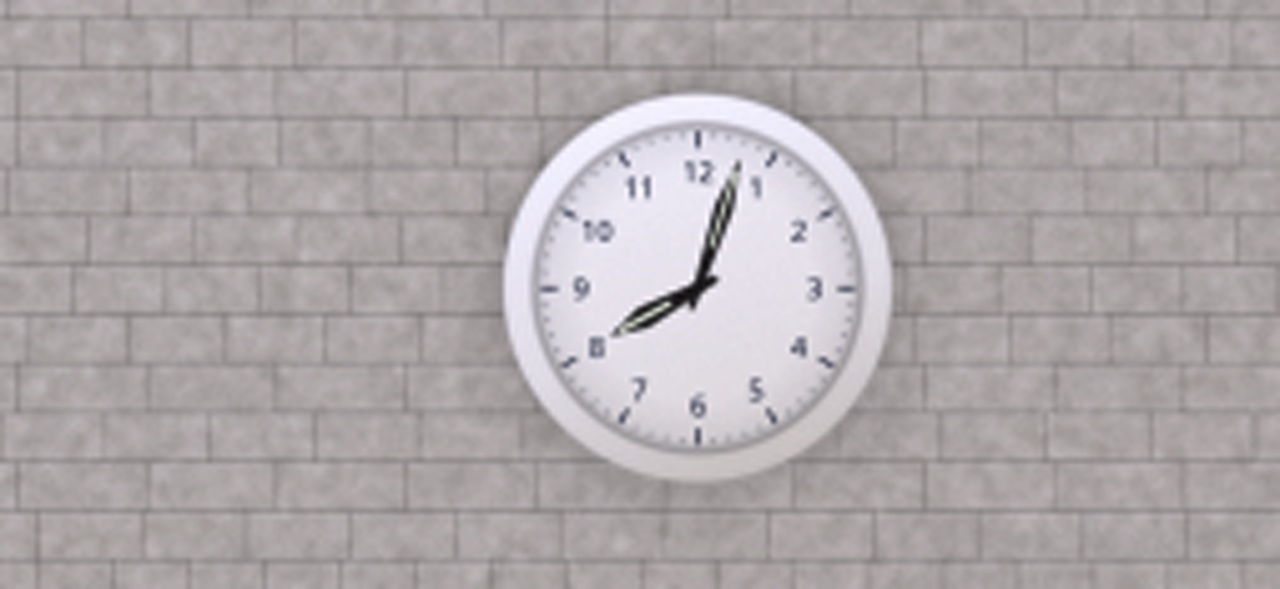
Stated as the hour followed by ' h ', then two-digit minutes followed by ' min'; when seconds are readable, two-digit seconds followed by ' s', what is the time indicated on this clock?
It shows 8 h 03 min
